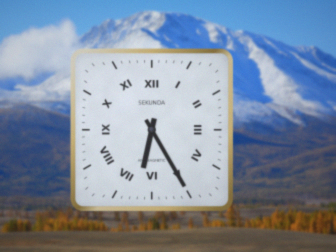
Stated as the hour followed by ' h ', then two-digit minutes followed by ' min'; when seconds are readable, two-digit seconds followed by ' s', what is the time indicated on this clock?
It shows 6 h 25 min
